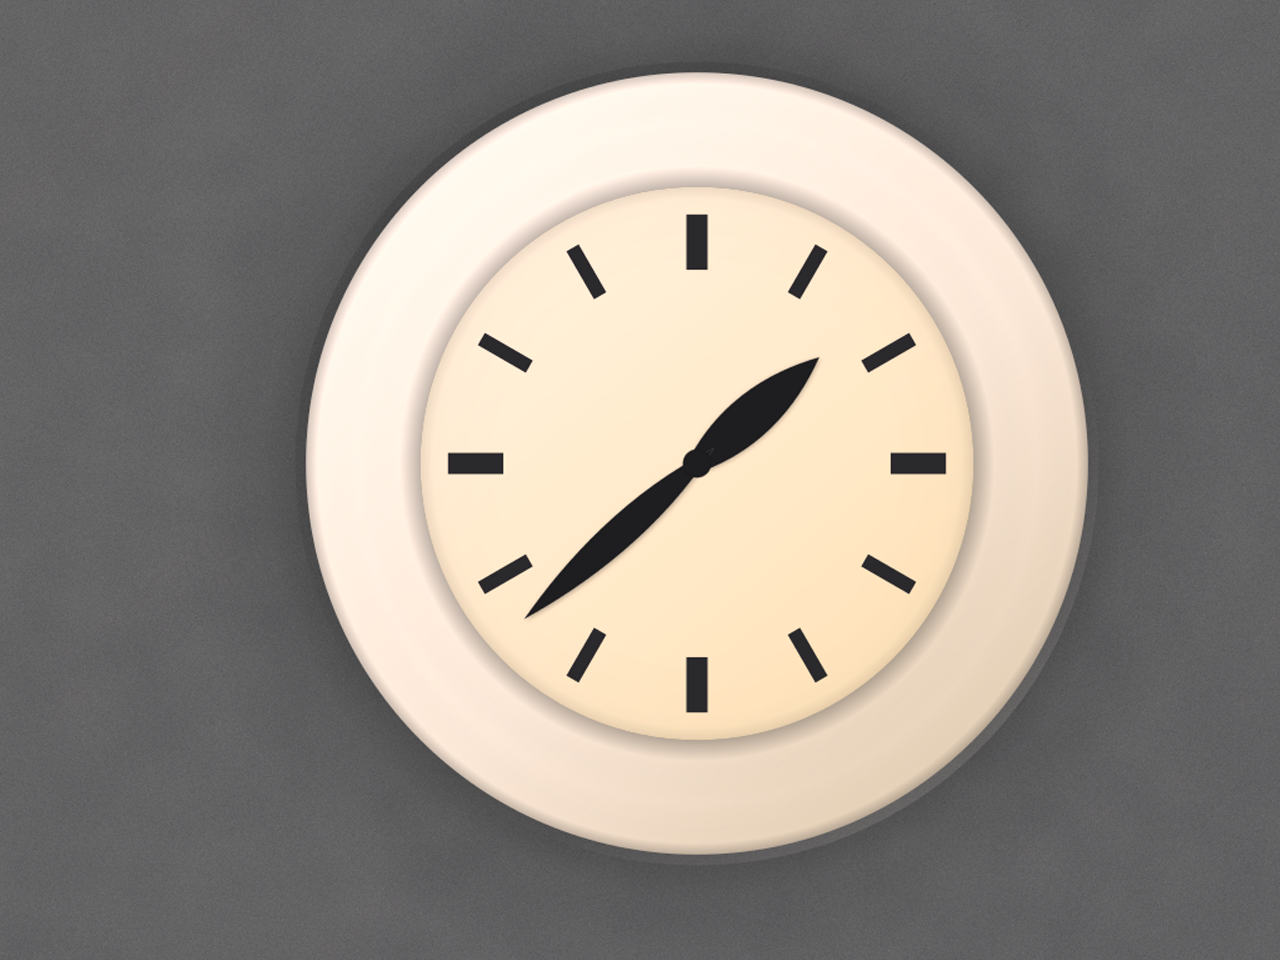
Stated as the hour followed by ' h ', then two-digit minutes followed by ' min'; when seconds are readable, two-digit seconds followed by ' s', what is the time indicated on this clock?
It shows 1 h 38 min
